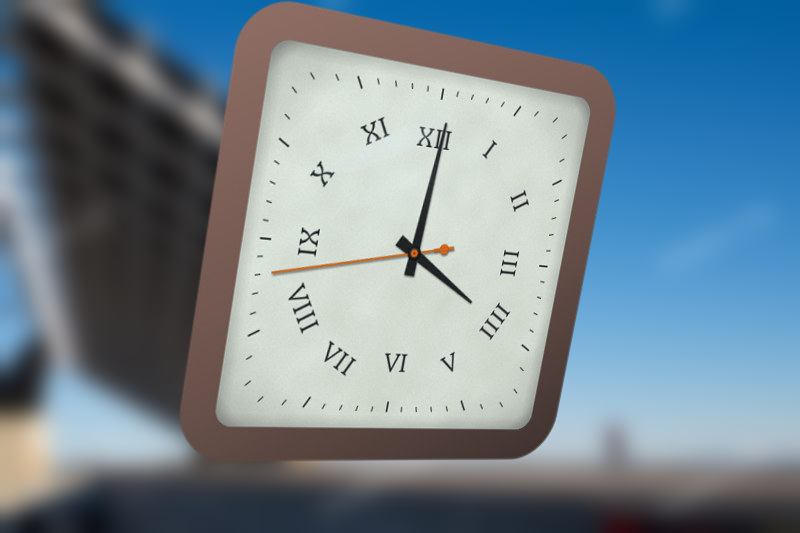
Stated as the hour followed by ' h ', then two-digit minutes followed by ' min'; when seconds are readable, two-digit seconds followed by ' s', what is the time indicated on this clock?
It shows 4 h 00 min 43 s
